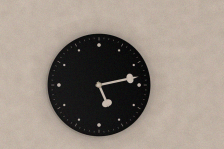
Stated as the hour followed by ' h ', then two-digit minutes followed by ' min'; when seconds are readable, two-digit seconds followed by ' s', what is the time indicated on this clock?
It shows 5 h 13 min
